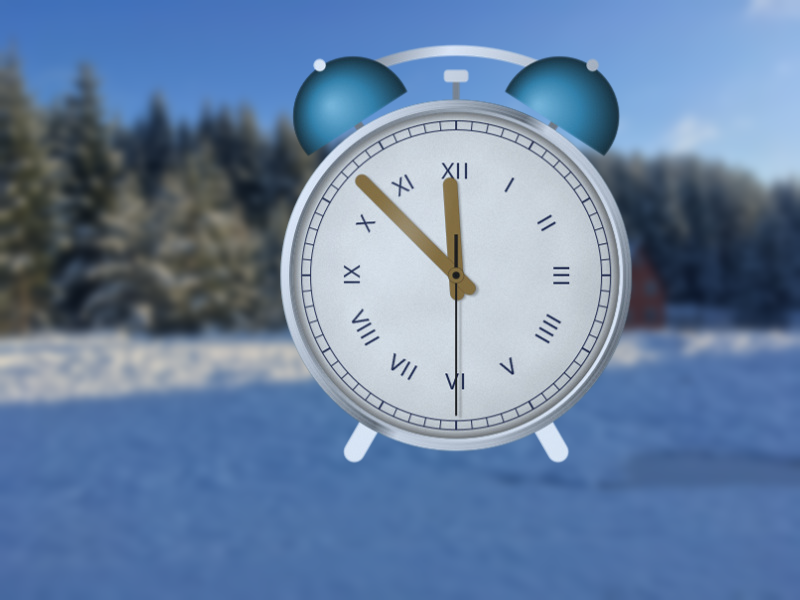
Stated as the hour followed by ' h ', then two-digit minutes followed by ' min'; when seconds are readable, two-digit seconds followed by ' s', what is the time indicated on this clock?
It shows 11 h 52 min 30 s
